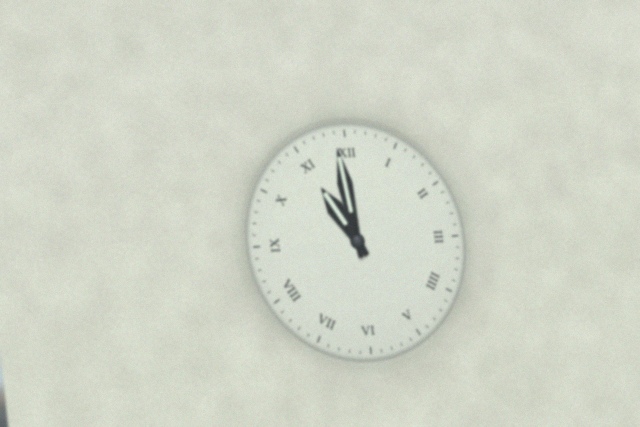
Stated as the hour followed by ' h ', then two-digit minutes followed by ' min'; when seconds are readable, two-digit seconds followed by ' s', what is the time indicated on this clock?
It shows 10 h 59 min
